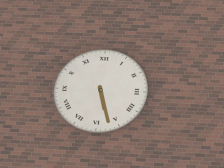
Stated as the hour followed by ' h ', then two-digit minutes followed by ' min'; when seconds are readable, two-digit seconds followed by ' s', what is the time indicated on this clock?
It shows 5 h 27 min
